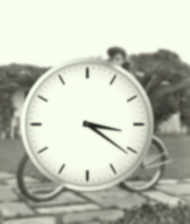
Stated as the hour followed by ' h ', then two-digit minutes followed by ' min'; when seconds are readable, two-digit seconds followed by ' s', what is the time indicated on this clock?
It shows 3 h 21 min
